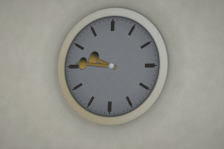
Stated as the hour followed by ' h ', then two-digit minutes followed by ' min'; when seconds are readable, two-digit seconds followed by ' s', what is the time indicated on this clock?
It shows 9 h 46 min
